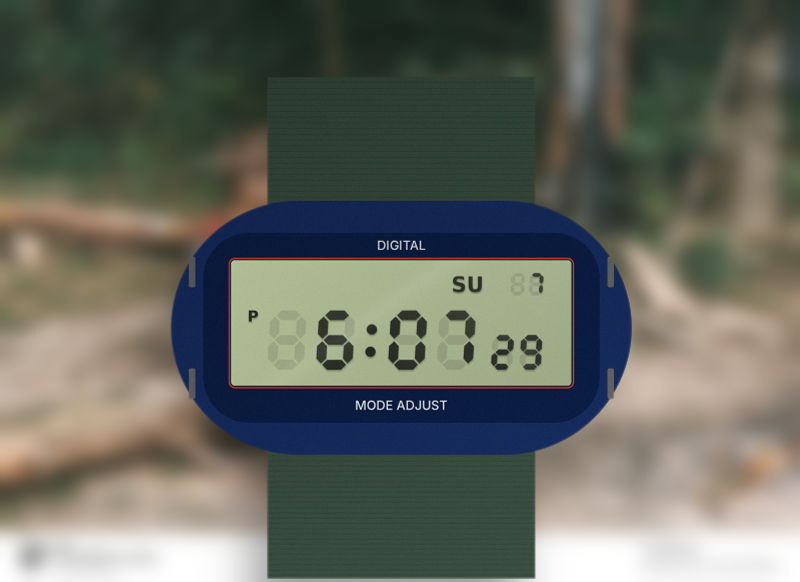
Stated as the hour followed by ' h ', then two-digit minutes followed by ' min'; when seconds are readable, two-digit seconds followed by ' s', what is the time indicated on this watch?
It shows 6 h 07 min 29 s
